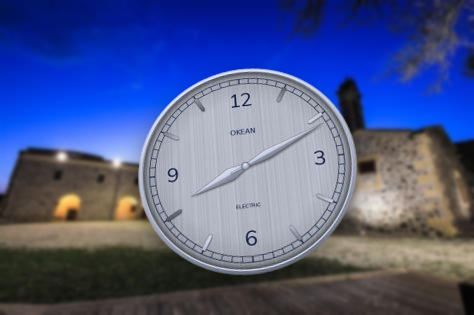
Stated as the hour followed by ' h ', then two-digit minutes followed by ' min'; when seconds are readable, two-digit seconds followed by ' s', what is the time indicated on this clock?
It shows 8 h 11 min
